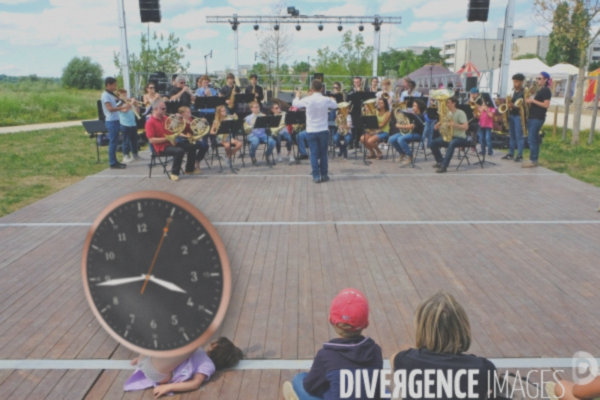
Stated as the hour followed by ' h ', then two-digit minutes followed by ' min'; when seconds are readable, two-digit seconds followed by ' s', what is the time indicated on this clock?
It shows 3 h 44 min 05 s
